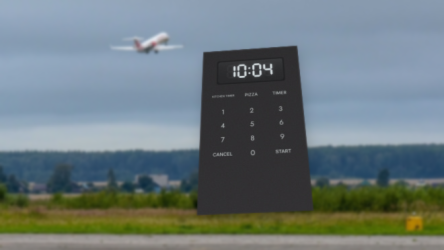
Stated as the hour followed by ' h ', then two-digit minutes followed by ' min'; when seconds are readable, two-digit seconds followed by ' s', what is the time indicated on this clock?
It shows 10 h 04 min
